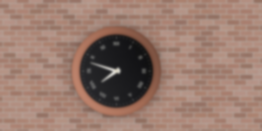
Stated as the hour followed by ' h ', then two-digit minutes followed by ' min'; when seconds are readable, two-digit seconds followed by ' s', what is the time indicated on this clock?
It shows 7 h 48 min
